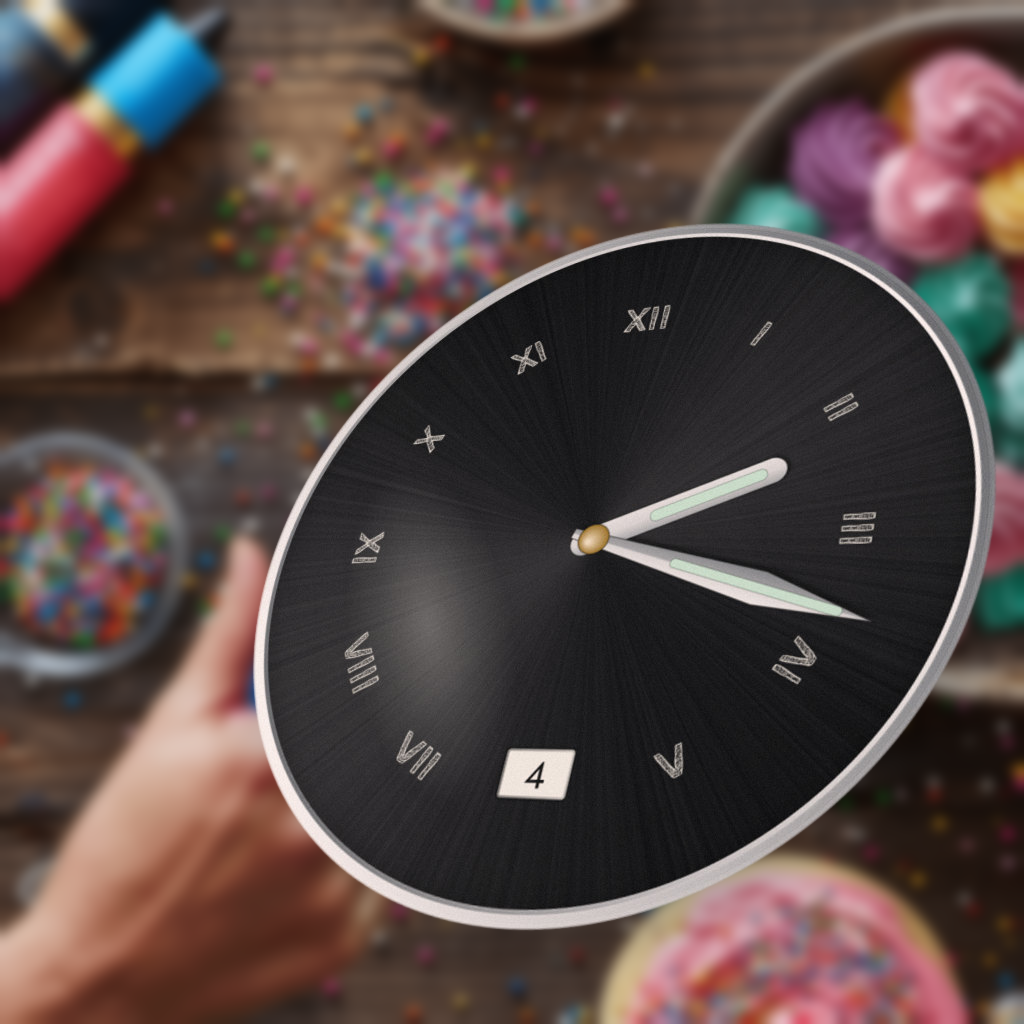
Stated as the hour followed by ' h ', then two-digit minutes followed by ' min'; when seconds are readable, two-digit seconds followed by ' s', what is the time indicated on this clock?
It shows 2 h 18 min
